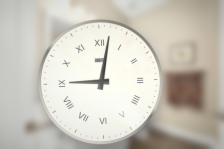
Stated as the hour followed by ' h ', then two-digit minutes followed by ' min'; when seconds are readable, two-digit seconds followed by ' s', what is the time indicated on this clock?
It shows 9 h 02 min
